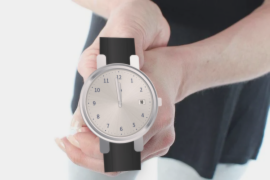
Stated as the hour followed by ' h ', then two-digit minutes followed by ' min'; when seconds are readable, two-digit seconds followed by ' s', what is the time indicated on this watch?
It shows 11 h 59 min
